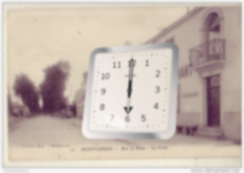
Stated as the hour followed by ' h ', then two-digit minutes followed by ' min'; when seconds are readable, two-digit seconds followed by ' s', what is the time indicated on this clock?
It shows 6 h 00 min
